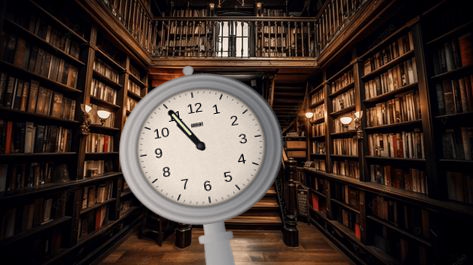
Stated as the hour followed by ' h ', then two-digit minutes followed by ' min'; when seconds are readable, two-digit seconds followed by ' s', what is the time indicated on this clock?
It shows 10 h 55 min
